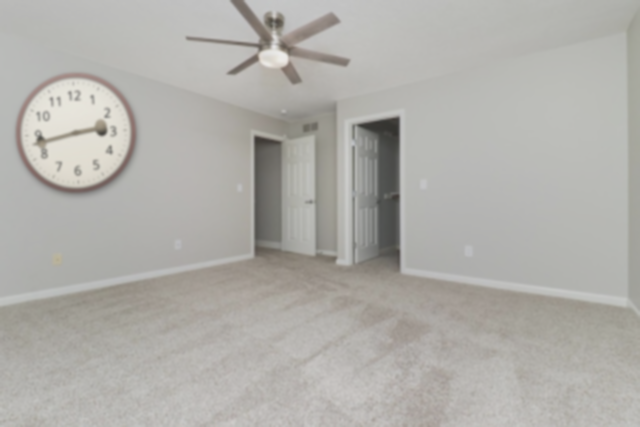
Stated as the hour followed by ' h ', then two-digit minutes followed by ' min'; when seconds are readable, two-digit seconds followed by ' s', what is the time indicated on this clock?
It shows 2 h 43 min
